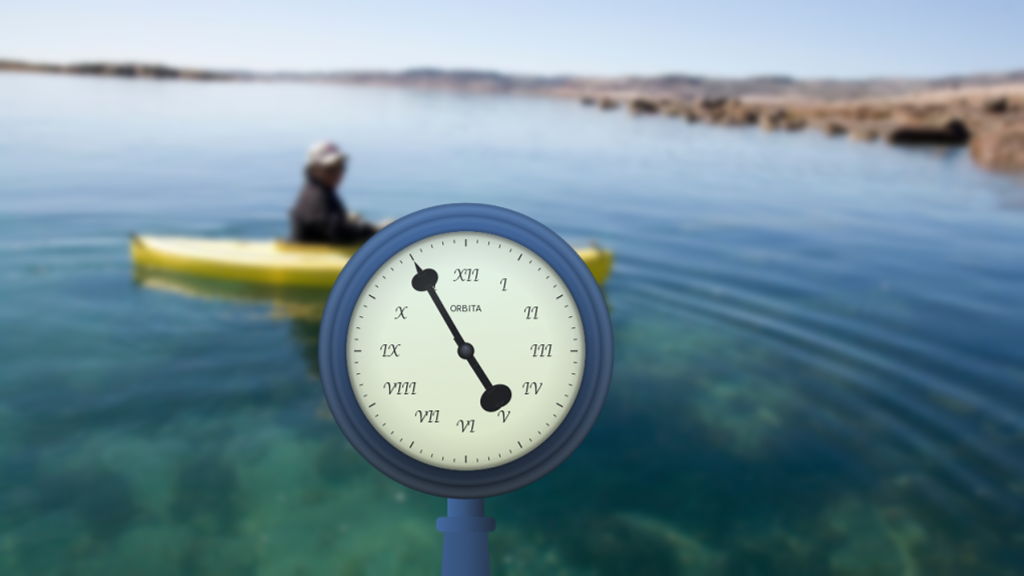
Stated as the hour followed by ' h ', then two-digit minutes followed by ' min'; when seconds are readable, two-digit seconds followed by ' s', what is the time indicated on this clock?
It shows 4 h 55 min
